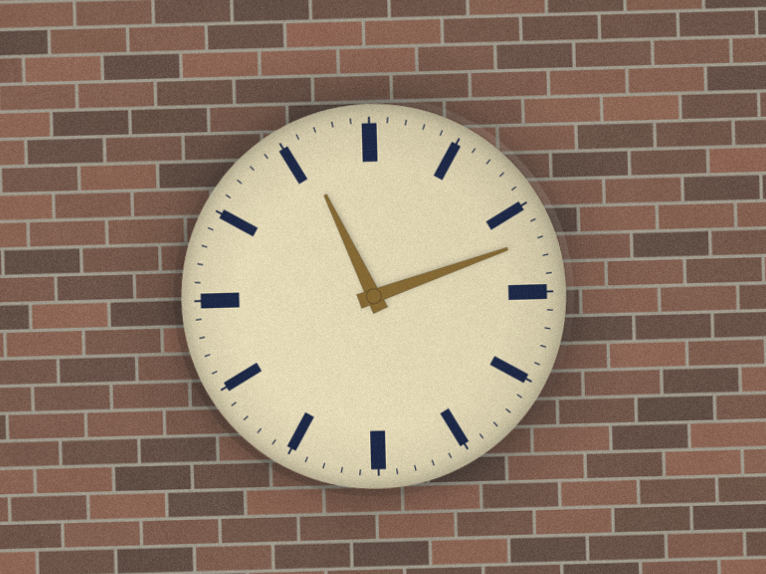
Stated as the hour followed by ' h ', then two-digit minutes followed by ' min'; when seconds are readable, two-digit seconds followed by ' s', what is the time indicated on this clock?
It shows 11 h 12 min
